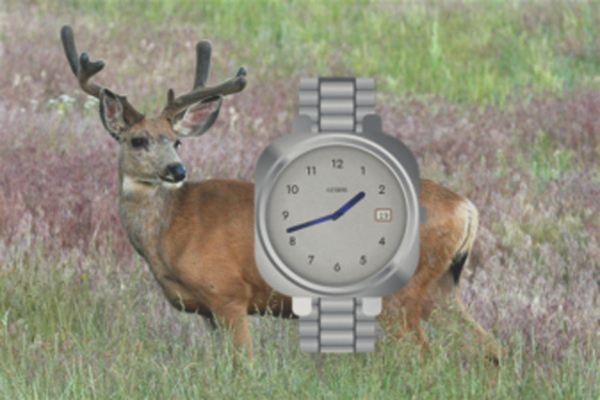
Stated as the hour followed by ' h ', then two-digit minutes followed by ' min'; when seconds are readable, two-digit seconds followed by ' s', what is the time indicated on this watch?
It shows 1 h 42 min
